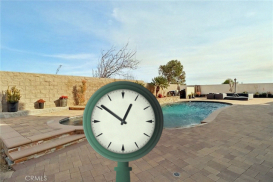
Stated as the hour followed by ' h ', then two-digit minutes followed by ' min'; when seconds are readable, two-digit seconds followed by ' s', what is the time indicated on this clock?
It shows 12 h 51 min
